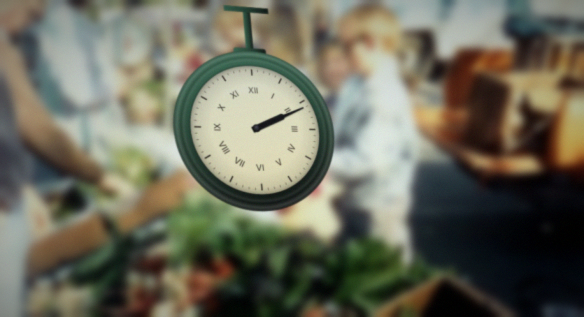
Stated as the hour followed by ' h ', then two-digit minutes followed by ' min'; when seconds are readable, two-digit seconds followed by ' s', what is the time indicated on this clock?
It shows 2 h 11 min
